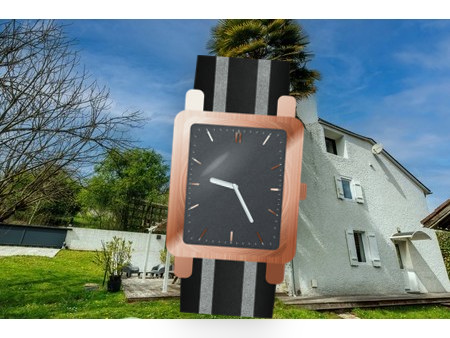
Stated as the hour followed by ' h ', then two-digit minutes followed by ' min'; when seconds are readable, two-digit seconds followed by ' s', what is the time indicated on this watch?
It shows 9 h 25 min
